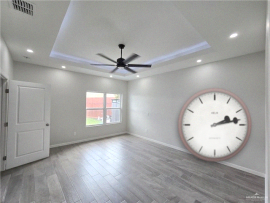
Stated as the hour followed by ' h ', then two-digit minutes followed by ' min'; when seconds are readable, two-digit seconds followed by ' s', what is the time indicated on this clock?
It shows 2 h 13 min
